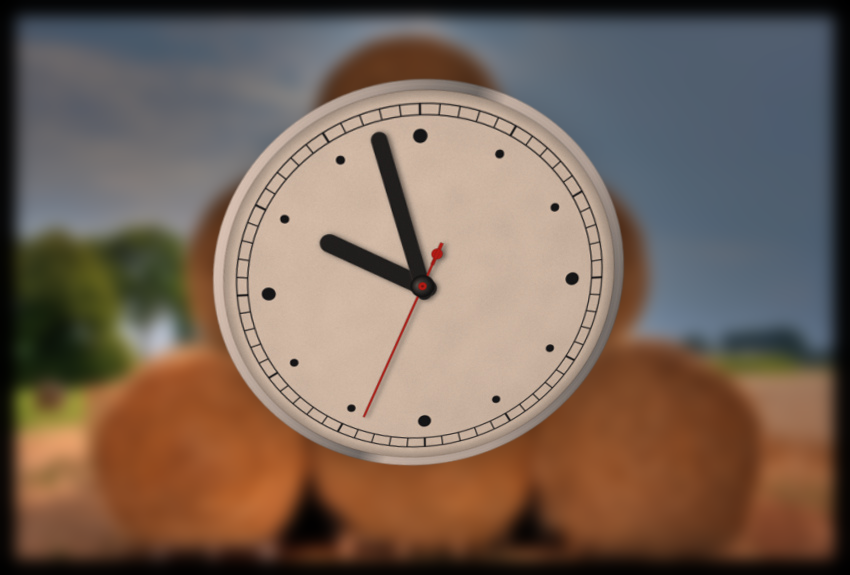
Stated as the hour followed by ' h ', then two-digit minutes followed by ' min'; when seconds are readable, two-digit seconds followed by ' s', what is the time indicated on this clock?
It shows 9 h 57 min 34 s
